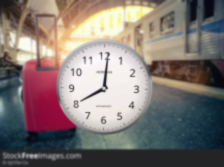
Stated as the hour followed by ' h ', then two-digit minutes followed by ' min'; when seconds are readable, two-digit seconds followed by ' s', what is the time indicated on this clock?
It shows 8 h 01 min
